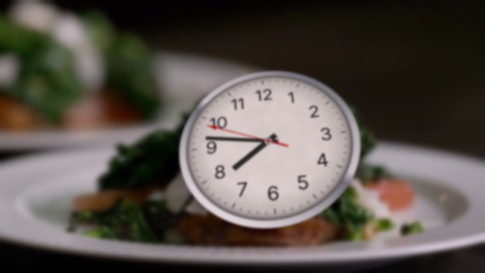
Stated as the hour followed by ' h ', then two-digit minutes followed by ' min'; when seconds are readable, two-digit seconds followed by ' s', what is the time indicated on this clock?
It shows 7 h 46 min 49 s
